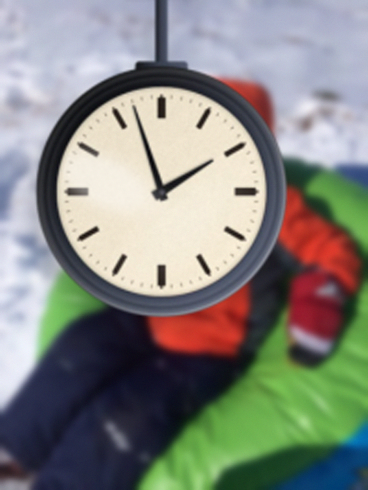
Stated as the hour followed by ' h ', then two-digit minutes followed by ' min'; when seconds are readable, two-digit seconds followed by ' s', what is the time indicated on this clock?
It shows 1 h 57 min
